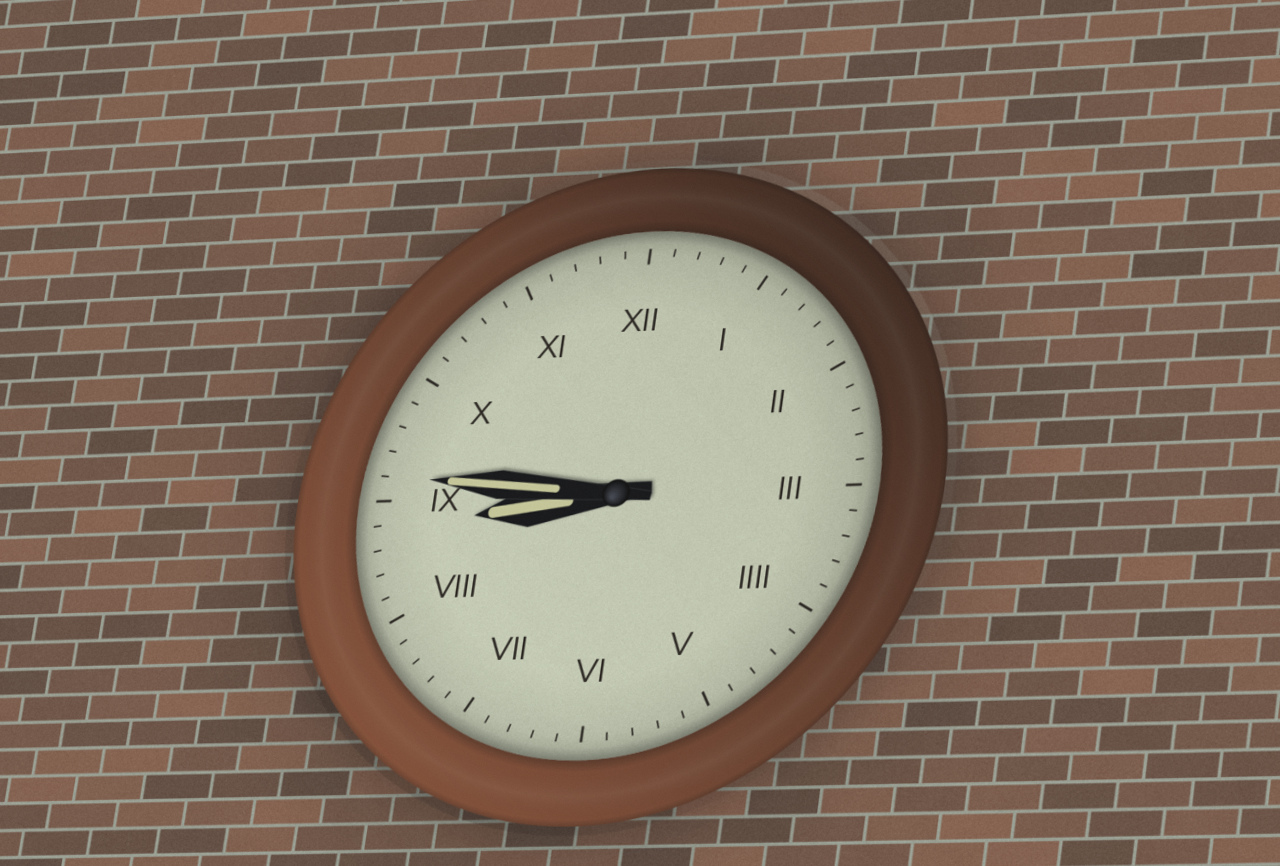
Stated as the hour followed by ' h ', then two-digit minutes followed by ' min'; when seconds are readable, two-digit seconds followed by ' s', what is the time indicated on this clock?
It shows 8 h 46 min
